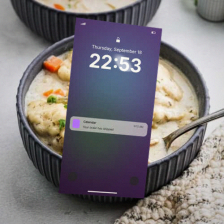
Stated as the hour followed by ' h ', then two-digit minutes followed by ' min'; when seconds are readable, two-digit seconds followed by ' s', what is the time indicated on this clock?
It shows 22 h 53 min
